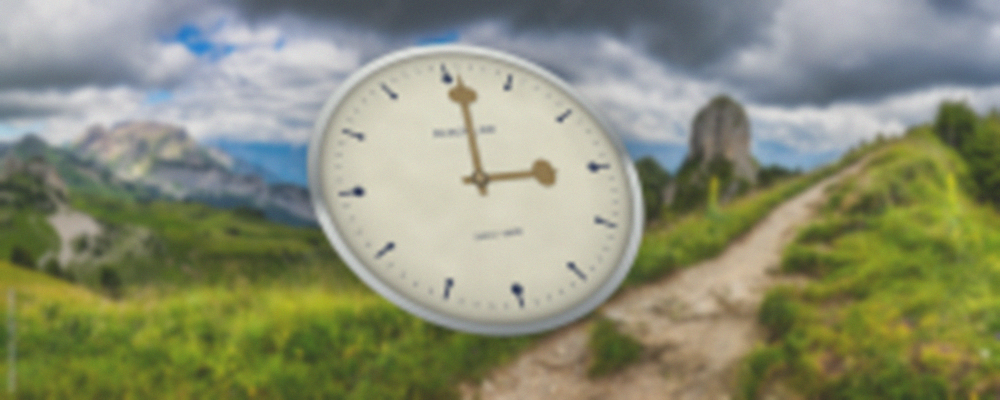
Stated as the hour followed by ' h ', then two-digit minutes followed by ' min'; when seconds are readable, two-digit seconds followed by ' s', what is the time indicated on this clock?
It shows 3 h 01 min
